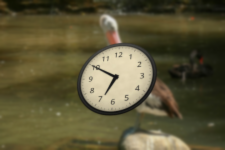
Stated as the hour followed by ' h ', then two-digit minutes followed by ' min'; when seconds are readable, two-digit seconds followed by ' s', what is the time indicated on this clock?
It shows 6 h 50 min
